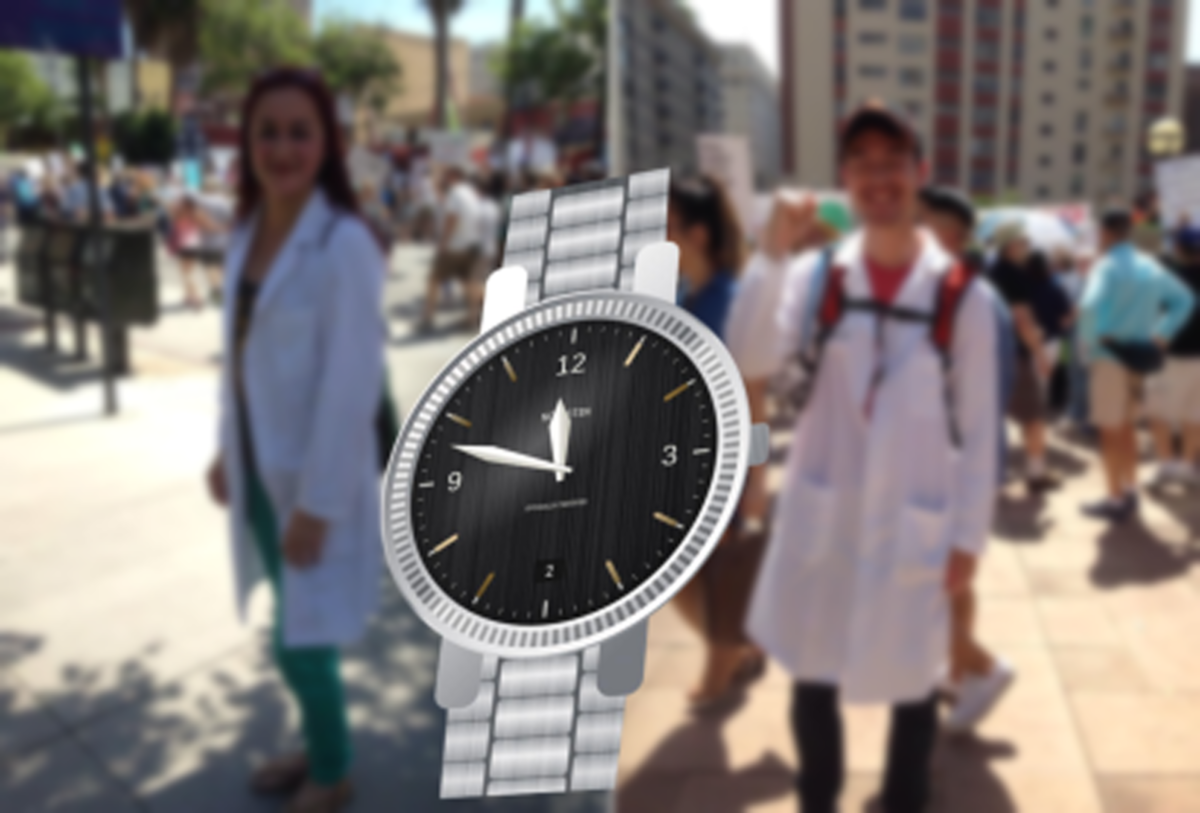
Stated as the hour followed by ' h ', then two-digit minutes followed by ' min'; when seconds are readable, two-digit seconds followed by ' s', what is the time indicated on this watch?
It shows 11 h 48 min
